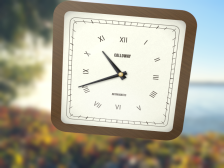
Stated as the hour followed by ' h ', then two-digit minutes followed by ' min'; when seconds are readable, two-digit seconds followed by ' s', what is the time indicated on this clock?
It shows 10 h 41 min
